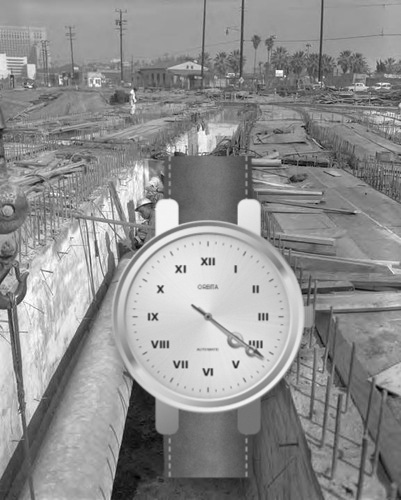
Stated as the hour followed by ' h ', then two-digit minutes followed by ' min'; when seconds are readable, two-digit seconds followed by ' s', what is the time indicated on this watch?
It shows 4 h 21 min 21 s
